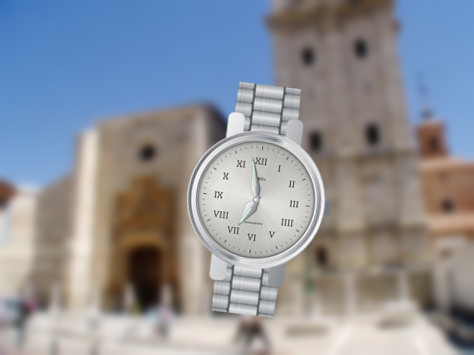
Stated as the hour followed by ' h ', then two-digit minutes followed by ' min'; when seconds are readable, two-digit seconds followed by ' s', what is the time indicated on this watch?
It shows 6 h 58 min
